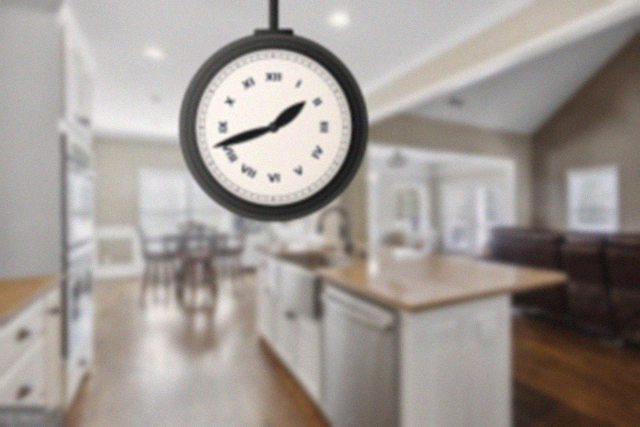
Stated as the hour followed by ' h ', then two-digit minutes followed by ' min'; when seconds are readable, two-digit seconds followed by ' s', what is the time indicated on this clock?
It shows 1 h 42 min
